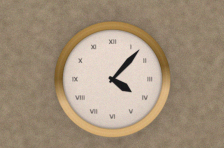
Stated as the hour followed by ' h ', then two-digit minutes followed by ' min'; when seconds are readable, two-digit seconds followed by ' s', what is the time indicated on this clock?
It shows 4 h 07 min
